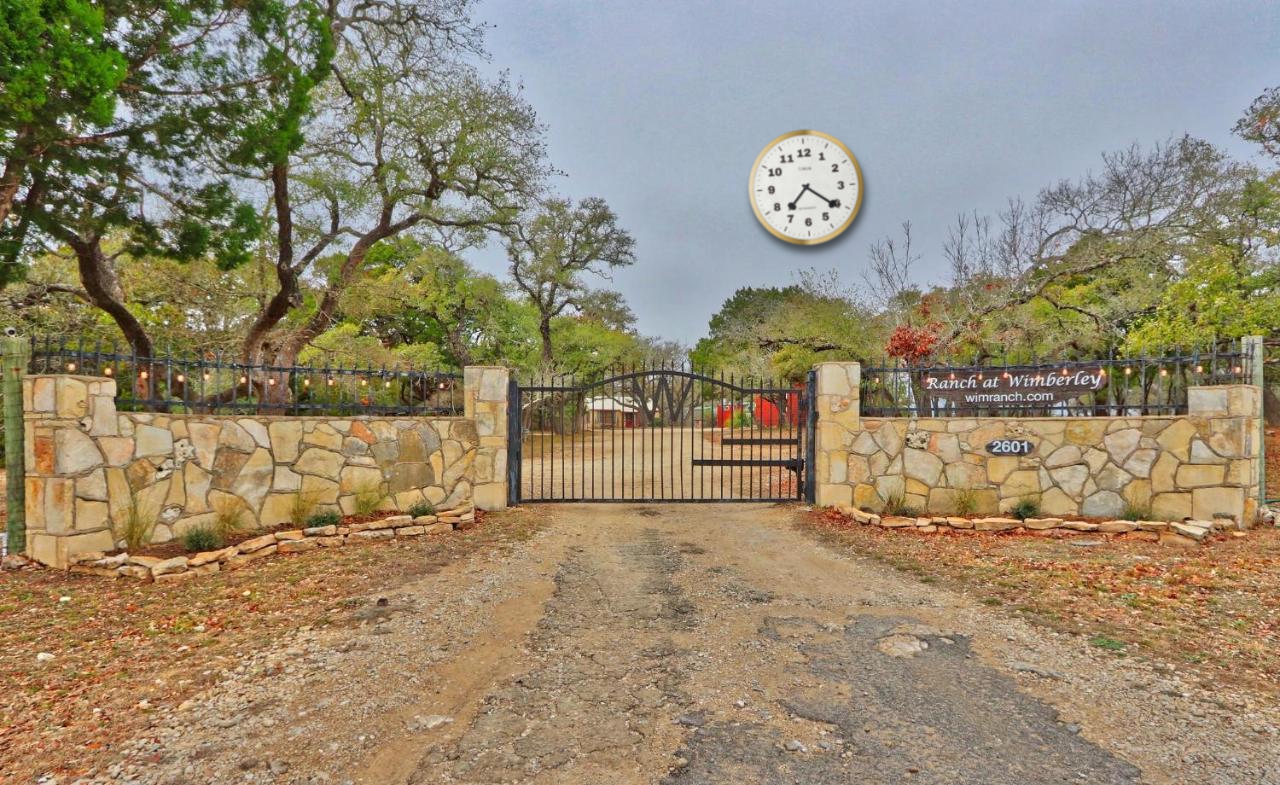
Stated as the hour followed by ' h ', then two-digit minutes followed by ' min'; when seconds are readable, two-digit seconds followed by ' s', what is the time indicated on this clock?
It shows 7 h 21 min
